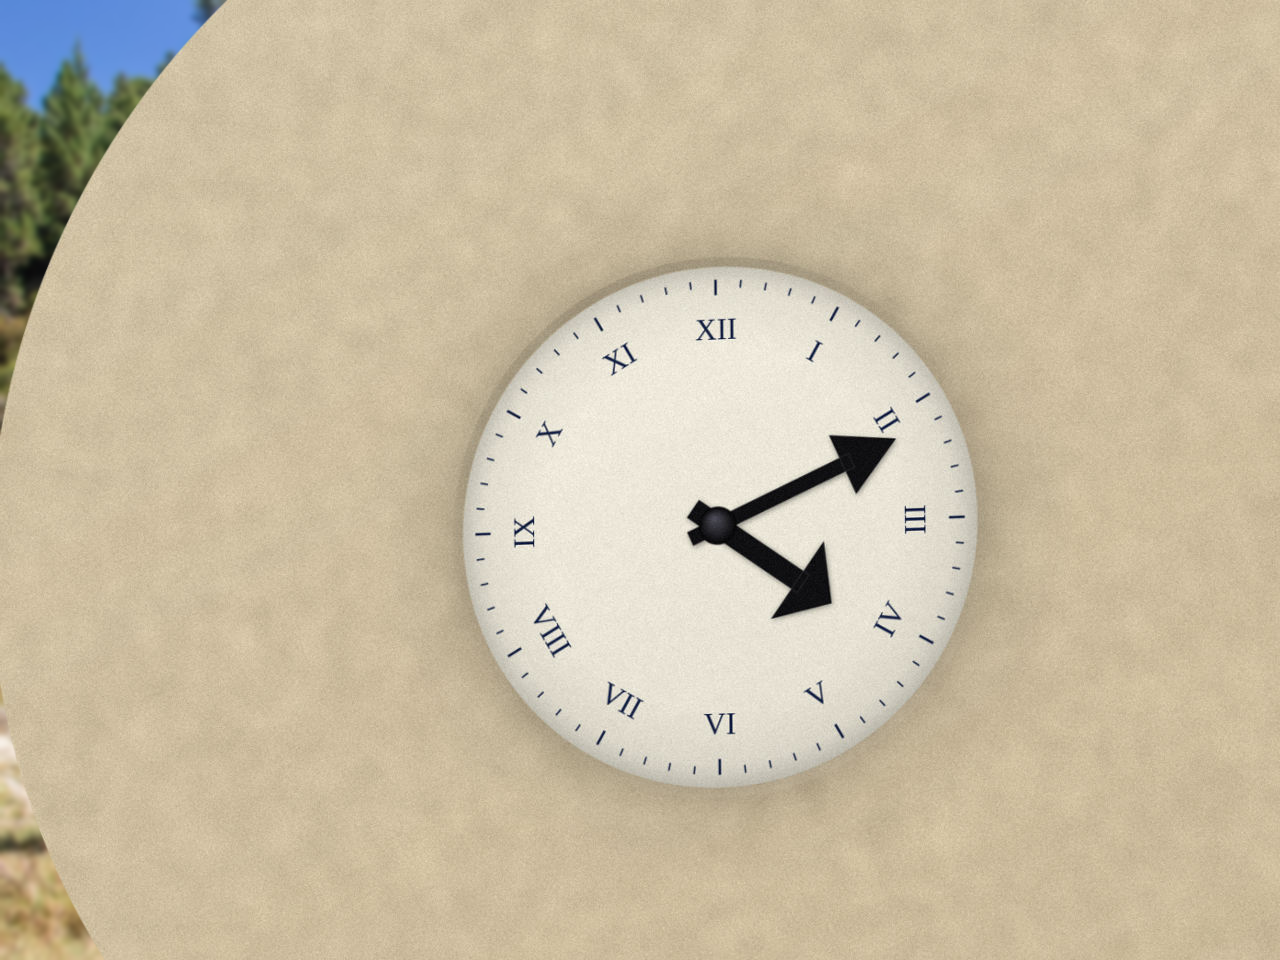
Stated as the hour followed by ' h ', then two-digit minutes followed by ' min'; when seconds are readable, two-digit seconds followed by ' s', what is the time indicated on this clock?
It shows 4 h 11 min
